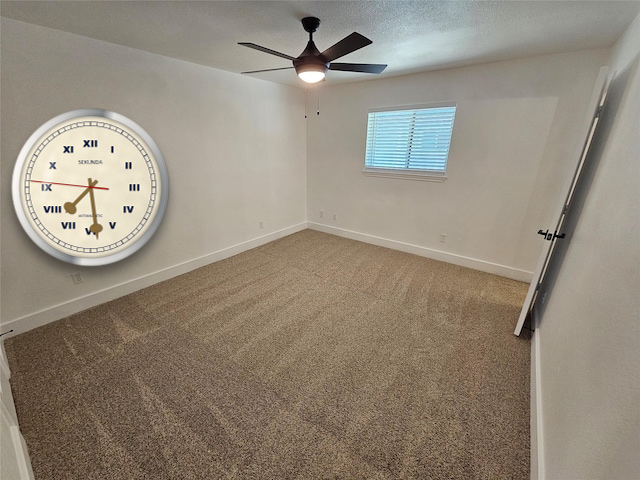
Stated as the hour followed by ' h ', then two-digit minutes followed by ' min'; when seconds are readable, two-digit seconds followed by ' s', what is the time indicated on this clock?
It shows 7 h 28 min 46 s
